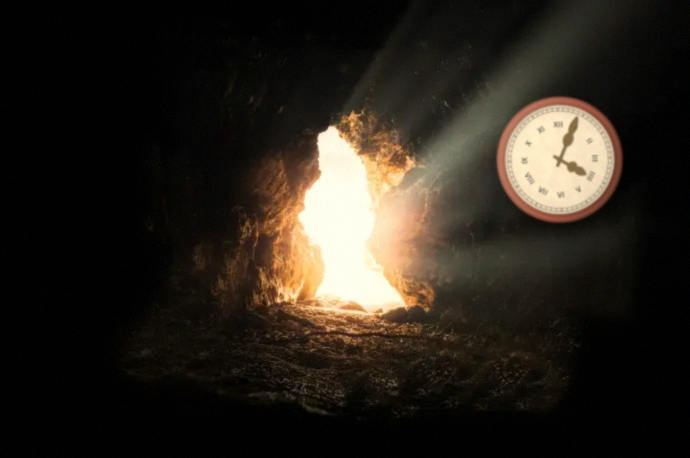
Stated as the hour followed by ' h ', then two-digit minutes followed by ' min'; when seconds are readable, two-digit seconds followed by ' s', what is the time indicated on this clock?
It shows 4 h 04 min
